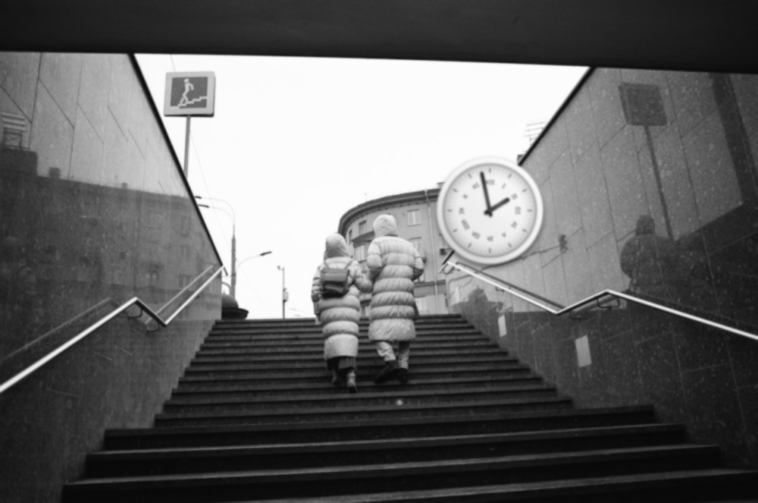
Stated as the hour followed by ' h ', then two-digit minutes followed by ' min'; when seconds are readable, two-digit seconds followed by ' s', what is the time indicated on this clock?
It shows 1 h 58 min
